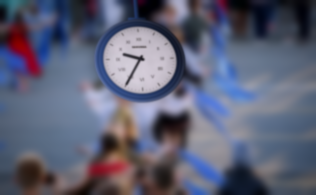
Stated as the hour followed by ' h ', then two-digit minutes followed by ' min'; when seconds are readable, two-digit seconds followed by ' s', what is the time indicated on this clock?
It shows 9 h 35 min
